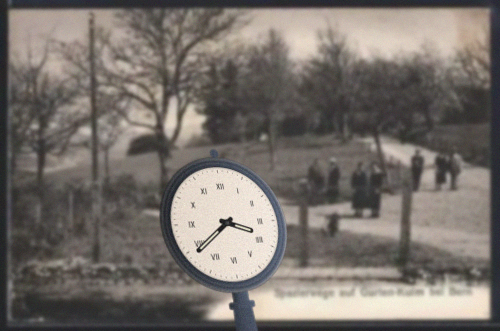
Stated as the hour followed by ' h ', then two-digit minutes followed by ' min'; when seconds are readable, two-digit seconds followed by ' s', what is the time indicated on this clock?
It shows 3 h 39 min
